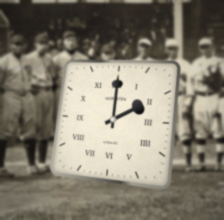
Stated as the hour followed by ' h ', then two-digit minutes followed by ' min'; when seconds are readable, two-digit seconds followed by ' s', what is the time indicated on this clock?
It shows 2 h 00 min
